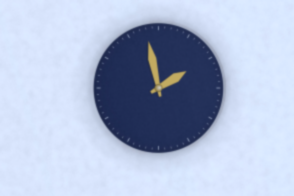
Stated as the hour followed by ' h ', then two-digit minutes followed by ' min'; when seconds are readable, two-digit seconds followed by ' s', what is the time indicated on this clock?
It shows 1 h 58 min
